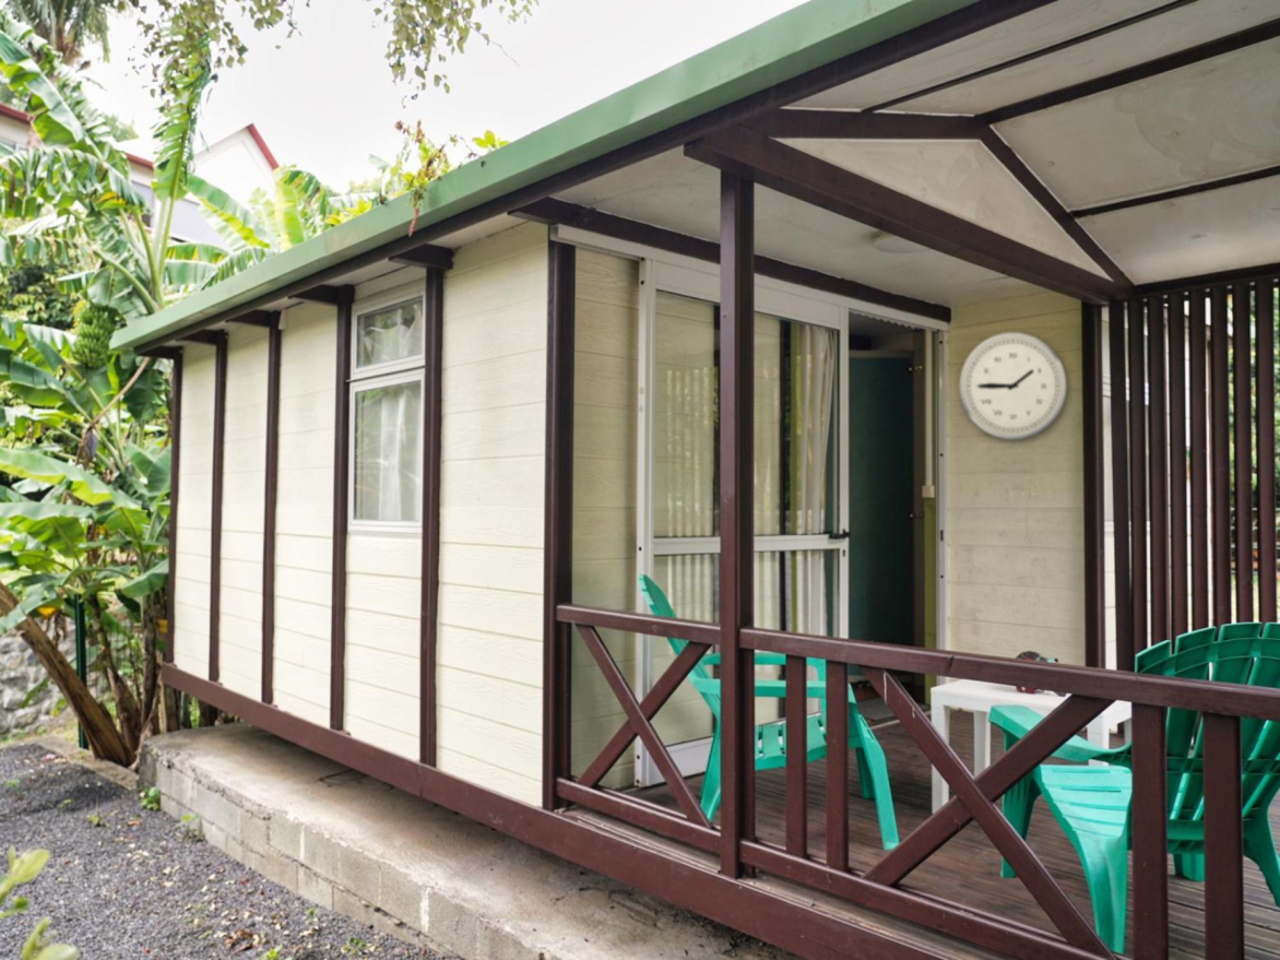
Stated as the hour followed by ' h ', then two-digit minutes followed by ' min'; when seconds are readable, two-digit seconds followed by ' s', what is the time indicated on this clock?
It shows 1 h 45 min
